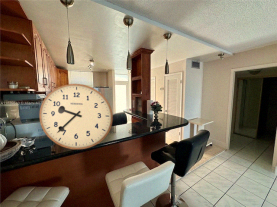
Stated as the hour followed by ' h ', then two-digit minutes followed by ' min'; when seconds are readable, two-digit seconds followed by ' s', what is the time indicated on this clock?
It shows 9 h 37 min
